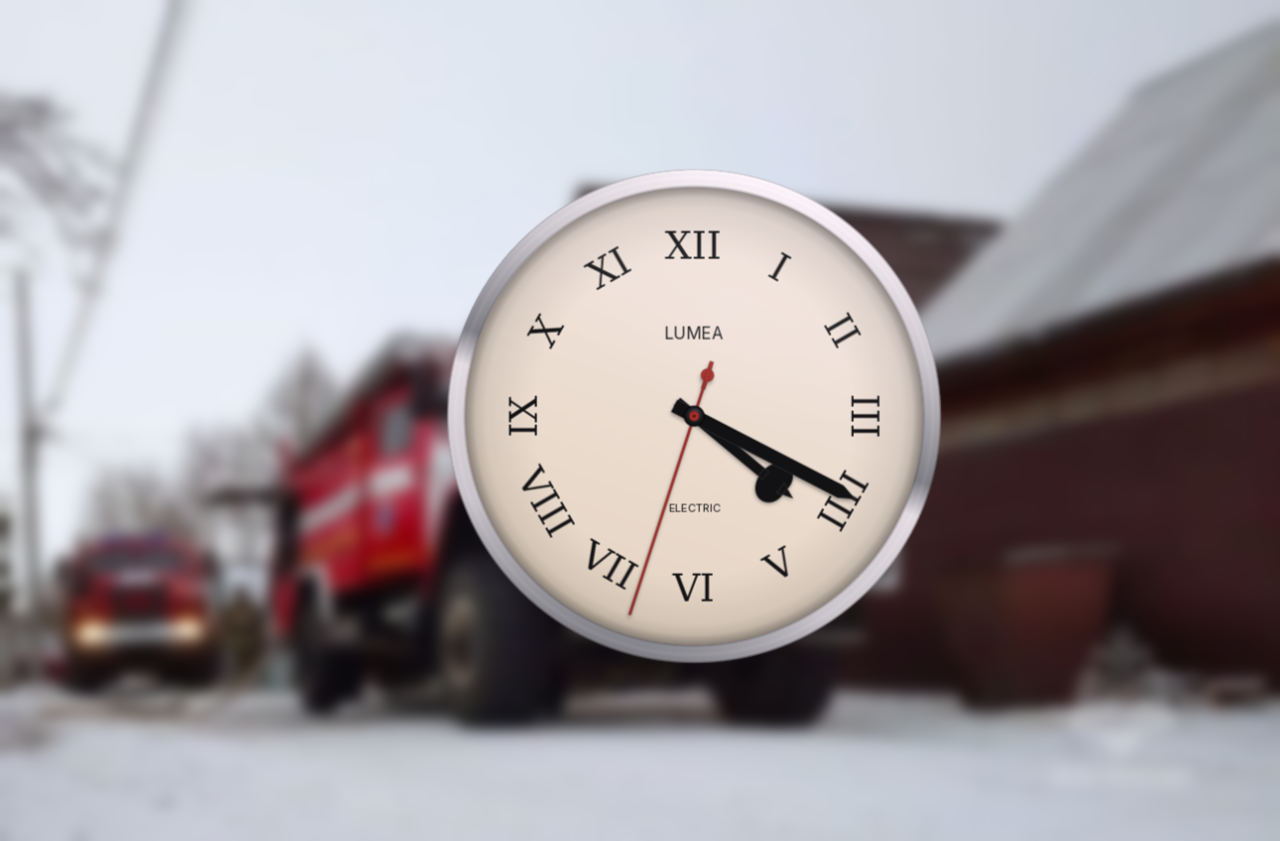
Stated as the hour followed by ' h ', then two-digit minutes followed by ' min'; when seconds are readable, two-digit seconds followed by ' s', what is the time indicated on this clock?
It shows 4 h 19 min 33 s
